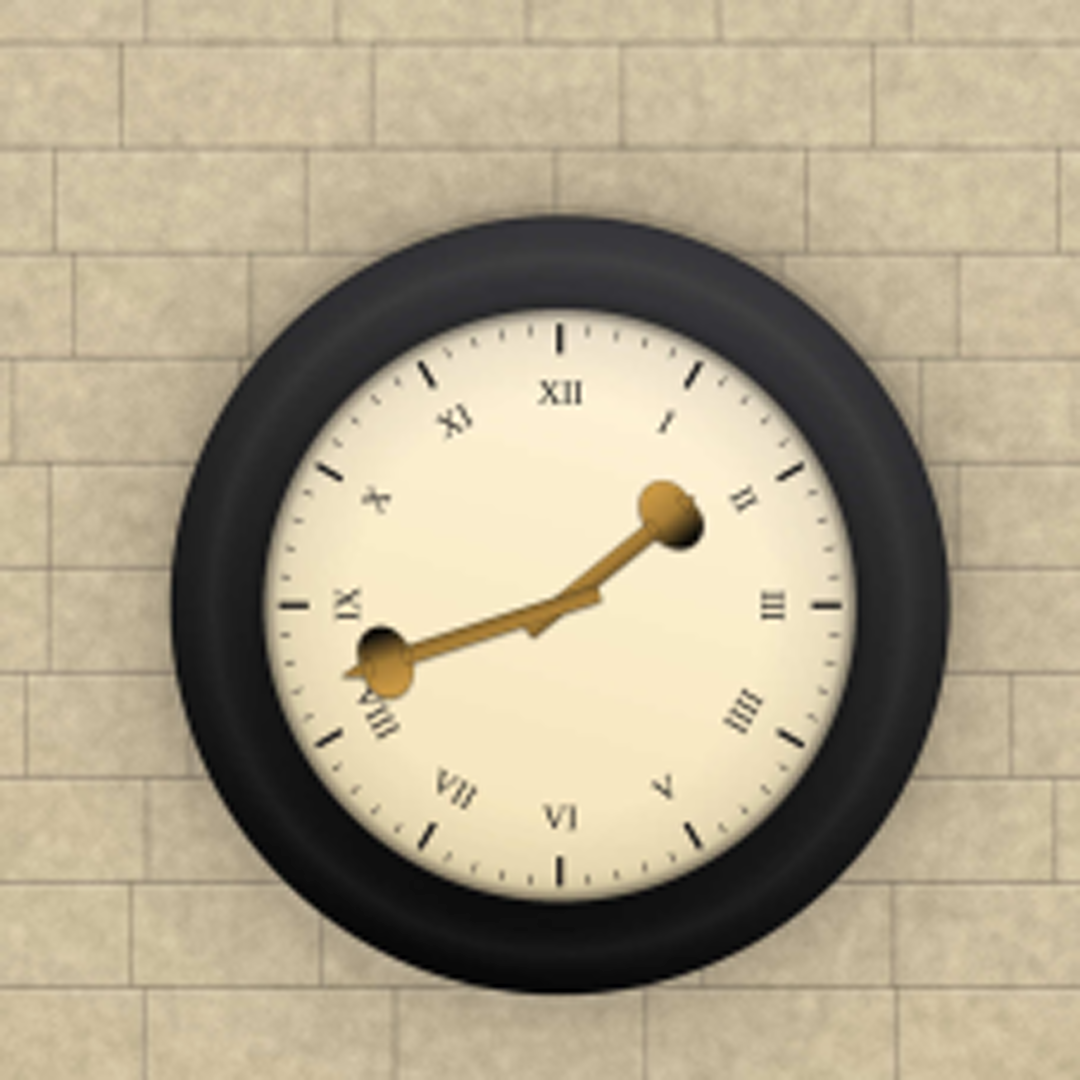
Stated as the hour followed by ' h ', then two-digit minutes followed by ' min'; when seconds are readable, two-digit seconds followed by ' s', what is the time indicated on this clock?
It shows 1 h 42 min
